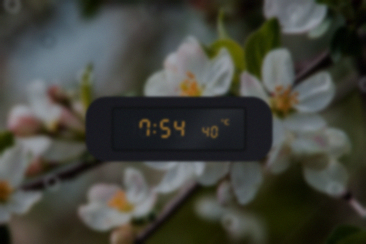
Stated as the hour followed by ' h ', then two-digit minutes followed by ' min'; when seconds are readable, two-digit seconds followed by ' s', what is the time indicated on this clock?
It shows 7 h 54 min
